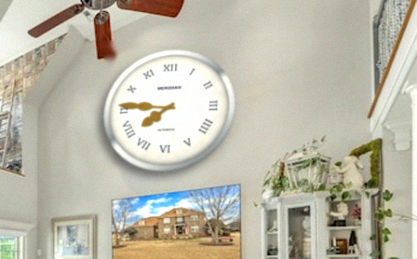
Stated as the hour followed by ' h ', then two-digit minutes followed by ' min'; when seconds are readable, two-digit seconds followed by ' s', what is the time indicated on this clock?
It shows 7 h 46 min
